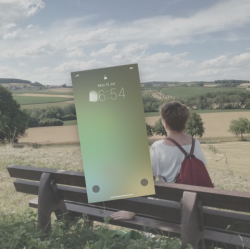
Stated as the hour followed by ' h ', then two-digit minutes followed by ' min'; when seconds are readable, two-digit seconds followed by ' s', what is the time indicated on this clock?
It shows 6 h 54 min
